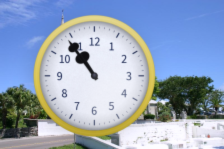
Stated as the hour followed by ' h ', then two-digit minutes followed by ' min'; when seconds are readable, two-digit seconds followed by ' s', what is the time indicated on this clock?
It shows 10 h 54 min
